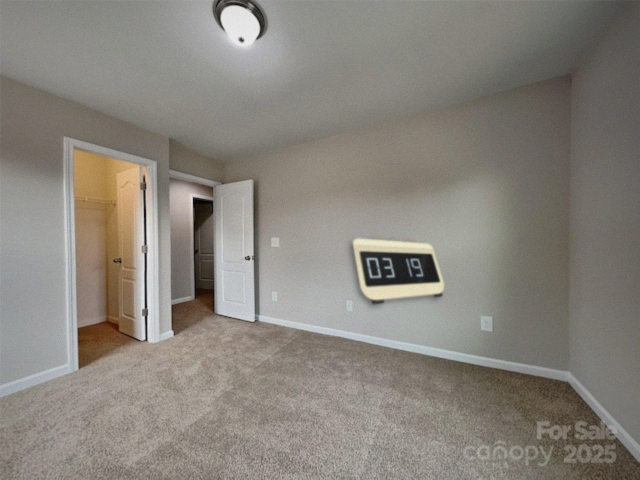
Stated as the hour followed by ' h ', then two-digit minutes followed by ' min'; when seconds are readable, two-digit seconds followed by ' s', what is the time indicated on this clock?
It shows 3 h 19 min
